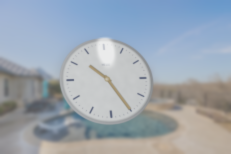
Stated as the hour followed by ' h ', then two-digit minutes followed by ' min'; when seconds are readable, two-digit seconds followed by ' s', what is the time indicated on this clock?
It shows 10 h 25 min
